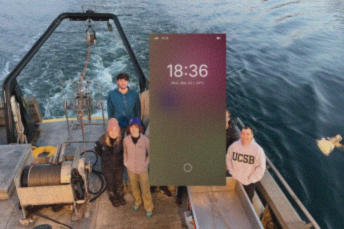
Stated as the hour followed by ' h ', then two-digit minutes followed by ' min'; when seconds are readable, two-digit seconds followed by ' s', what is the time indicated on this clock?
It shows 18 h 36 min
